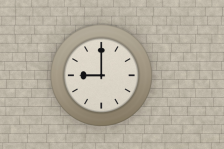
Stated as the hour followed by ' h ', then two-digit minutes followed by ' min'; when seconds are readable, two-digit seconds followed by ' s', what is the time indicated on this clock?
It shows 9 h 00 min
